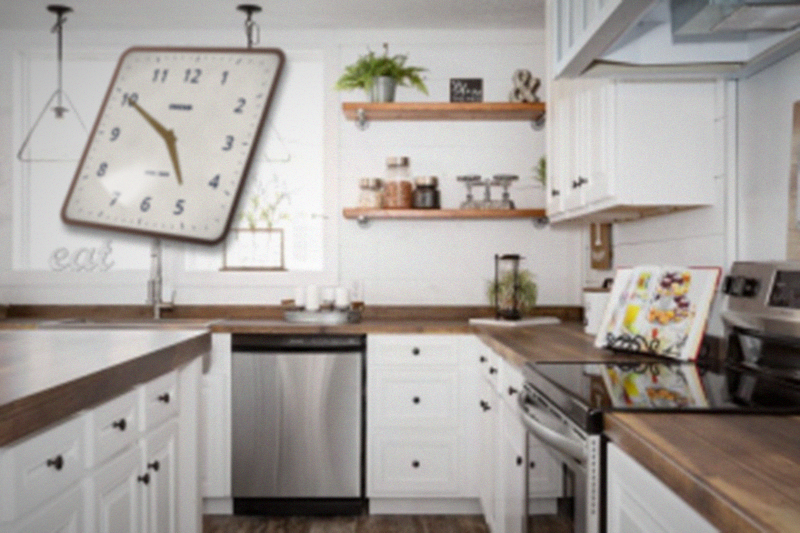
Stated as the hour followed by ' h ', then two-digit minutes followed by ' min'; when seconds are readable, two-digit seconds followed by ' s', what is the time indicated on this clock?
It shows 4 h 50 min
